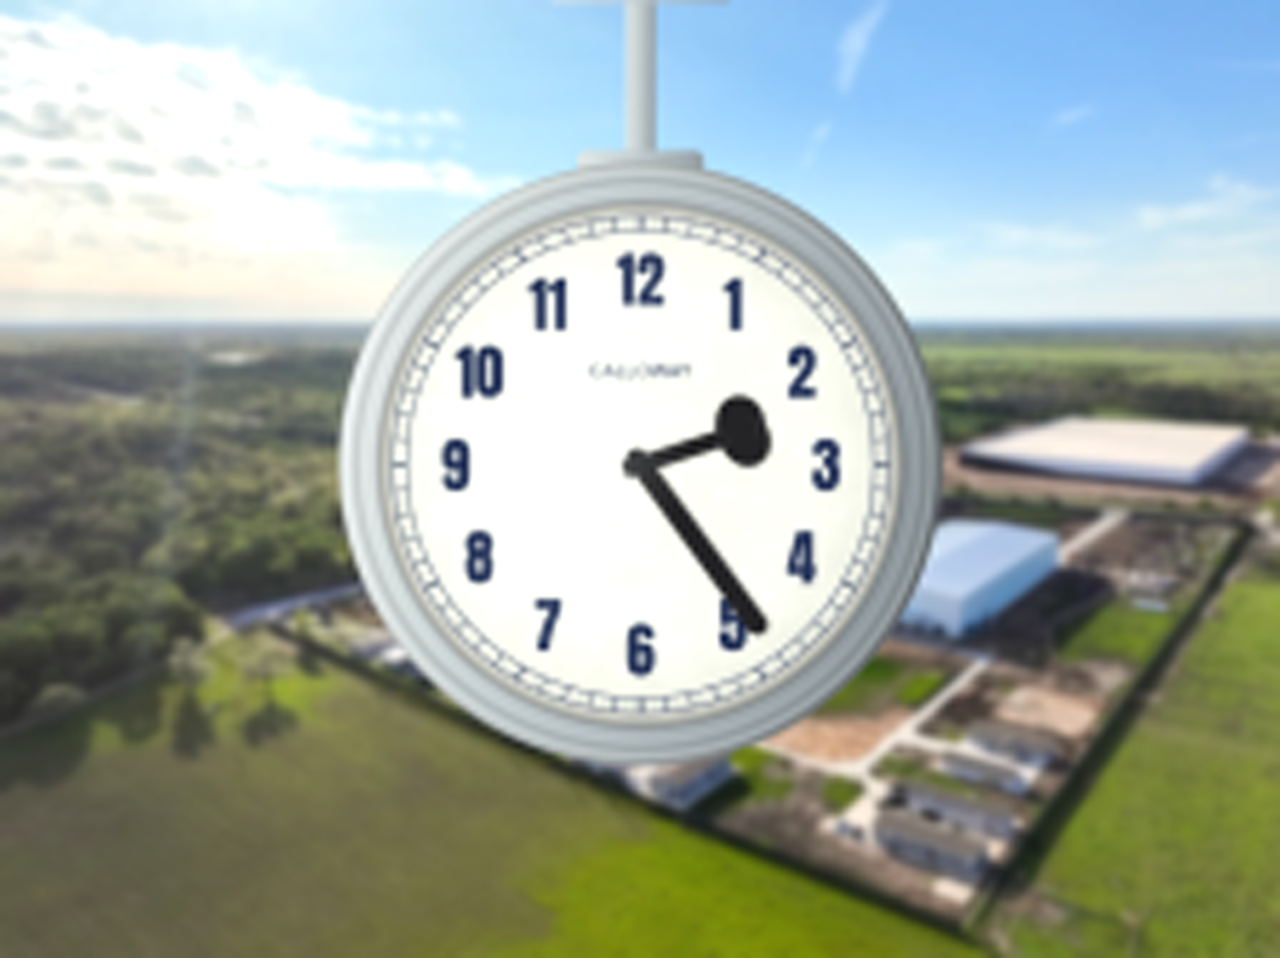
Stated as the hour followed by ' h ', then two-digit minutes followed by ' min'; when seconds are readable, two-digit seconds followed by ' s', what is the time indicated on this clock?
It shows 2 h 24 min
